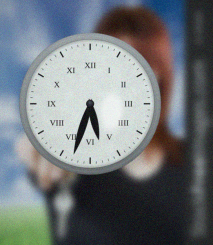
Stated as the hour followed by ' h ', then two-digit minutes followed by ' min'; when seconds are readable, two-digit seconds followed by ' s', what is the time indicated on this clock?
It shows 5 h 33 min
